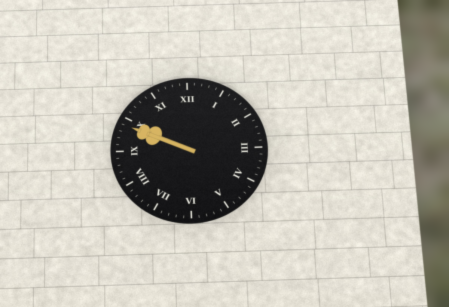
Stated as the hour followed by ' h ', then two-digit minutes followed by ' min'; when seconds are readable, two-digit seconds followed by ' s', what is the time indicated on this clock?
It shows 9 h 49 min
